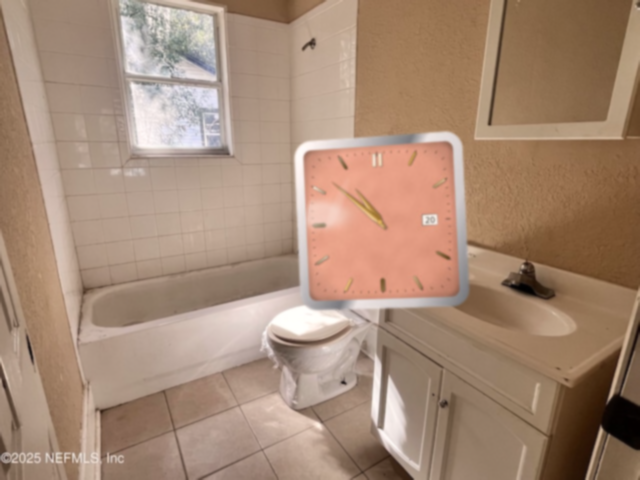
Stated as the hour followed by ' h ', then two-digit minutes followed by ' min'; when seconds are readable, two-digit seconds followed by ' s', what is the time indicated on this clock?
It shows 10 h 52 min
